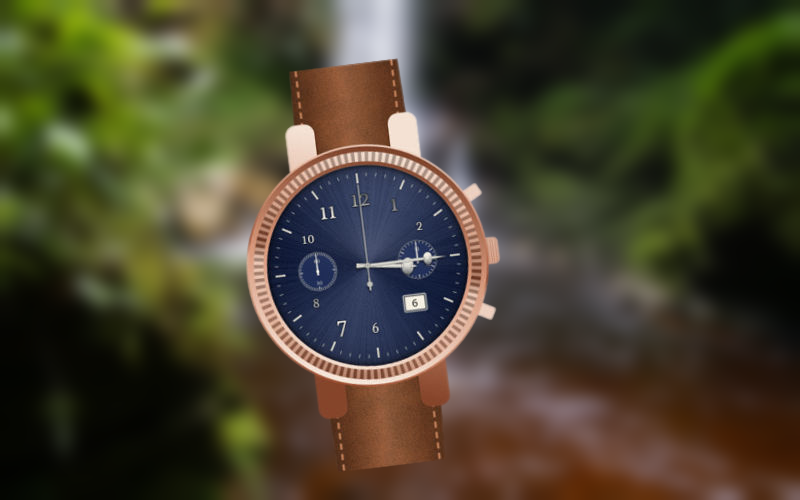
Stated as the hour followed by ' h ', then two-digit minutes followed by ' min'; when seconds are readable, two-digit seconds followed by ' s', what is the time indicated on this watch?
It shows 3 h 15 min
